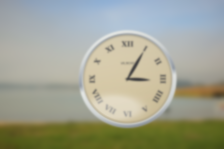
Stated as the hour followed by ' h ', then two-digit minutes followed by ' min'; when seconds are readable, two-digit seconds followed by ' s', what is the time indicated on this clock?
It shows 3 h 05 min
